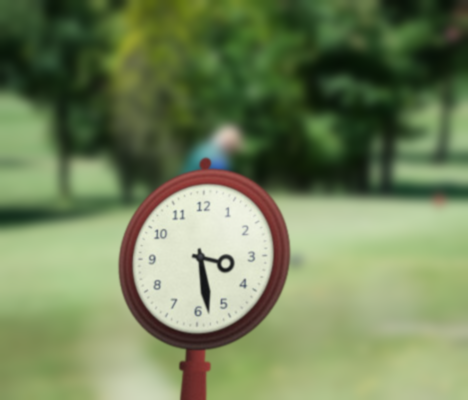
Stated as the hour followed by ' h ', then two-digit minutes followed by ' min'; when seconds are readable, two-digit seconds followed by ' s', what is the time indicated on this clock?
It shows 3 h 28 min
